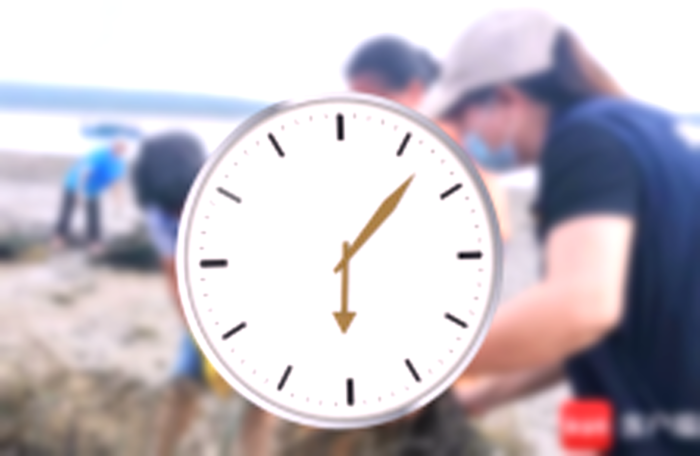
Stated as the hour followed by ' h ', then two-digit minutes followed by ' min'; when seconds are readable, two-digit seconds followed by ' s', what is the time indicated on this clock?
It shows 6 h 07 min
